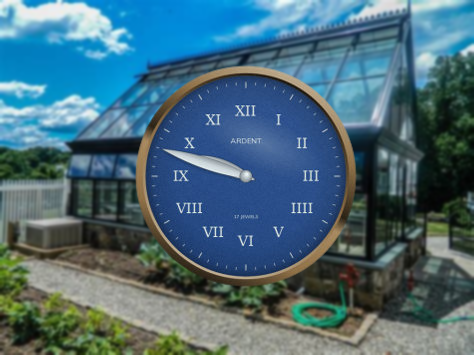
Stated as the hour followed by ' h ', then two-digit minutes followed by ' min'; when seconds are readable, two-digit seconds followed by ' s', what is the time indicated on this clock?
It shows 9 h 48 min
